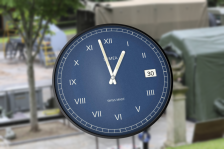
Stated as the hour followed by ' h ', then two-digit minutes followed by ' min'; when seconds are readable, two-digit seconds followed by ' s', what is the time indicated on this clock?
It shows 12 h 58 min
